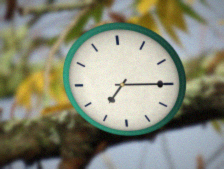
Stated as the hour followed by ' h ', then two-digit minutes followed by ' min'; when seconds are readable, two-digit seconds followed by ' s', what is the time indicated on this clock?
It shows 7 h 15 min
